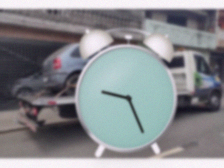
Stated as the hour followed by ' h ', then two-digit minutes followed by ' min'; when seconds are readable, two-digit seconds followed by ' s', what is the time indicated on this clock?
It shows 9 h 26 min
